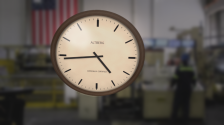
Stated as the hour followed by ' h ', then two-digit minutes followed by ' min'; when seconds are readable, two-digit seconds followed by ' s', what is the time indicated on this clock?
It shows 4 h 44 min
